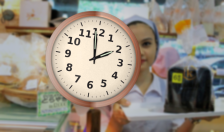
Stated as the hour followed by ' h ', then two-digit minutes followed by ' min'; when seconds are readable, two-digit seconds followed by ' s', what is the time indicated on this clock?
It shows 1 h 59 min
